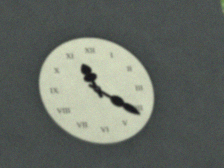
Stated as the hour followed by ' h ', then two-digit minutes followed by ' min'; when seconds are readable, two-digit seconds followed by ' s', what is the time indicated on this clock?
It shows 11 h 21 min
